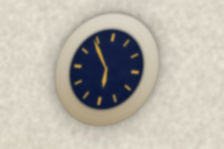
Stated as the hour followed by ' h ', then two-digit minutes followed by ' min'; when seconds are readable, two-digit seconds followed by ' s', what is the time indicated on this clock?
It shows 5 h 54 min
